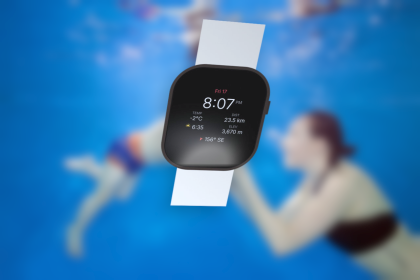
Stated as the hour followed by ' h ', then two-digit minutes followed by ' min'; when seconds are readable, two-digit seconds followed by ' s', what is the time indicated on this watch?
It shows 8 h 07 min
